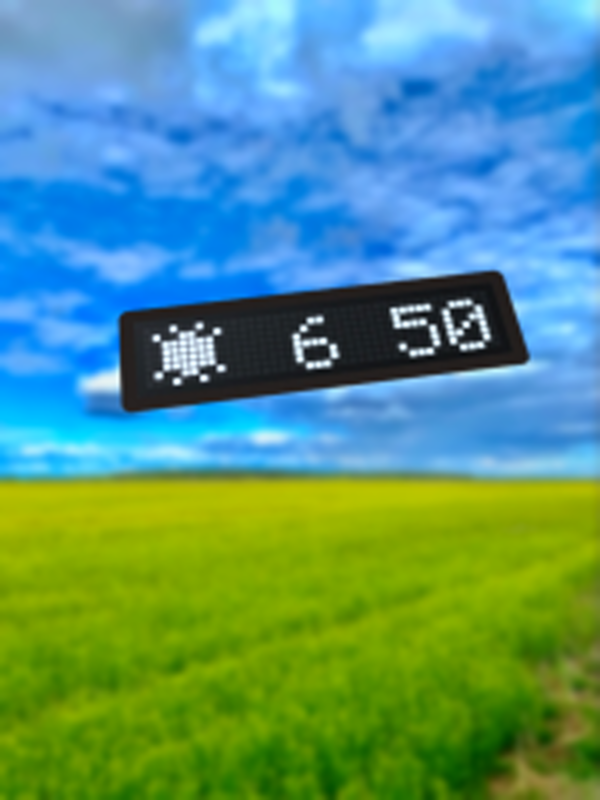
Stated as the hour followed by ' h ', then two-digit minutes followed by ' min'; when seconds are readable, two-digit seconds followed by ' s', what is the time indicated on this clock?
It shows 6 h 50 min
